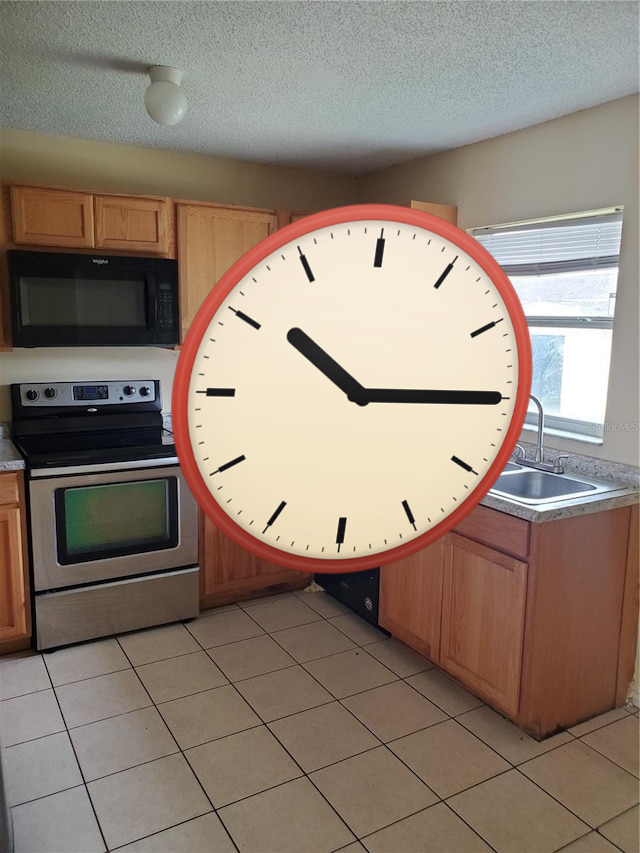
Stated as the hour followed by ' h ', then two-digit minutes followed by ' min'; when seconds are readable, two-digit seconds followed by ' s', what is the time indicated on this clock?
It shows 10 h 15 min
